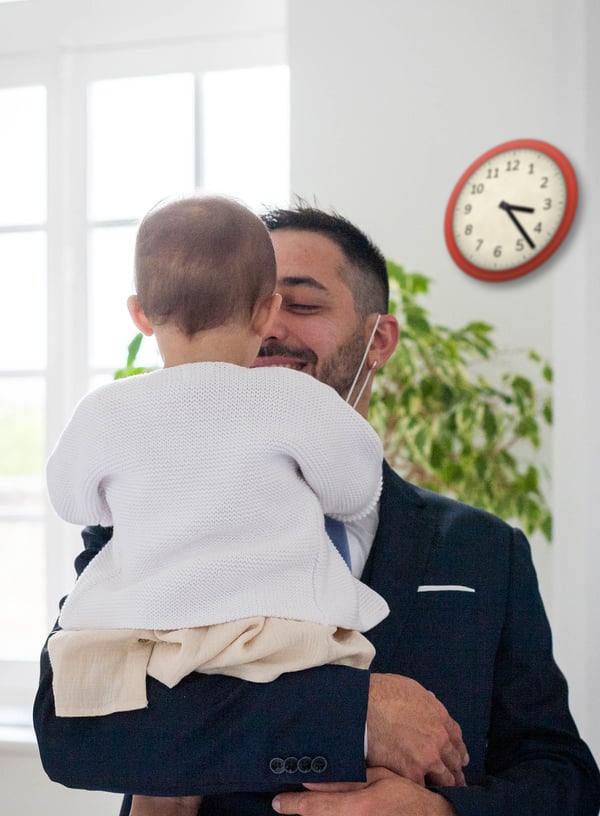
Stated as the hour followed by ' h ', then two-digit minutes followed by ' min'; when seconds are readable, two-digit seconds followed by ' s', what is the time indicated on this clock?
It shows 3 h 23 min
